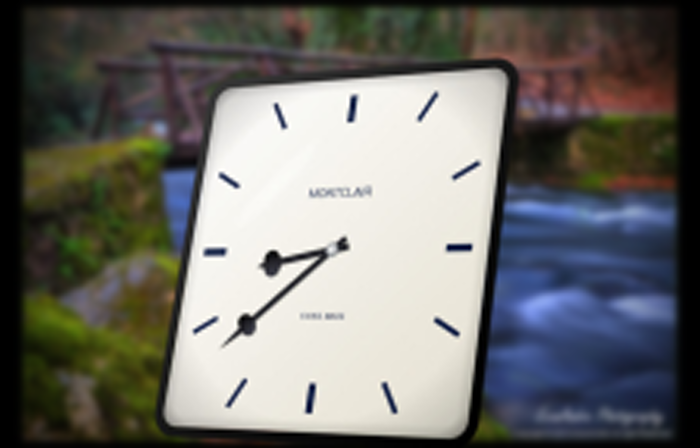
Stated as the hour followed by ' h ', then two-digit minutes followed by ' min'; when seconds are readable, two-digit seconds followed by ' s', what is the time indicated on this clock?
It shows 8 h 38 min
